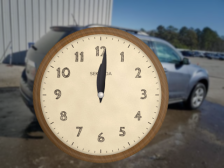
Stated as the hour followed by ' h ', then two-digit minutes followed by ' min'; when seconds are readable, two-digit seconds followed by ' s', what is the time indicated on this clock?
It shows 12 h 01 min
